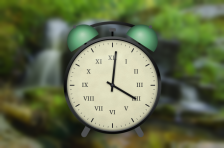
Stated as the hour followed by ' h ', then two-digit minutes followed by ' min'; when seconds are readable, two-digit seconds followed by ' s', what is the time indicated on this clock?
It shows 4 h 01 min
